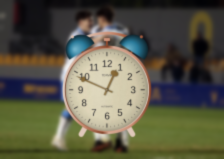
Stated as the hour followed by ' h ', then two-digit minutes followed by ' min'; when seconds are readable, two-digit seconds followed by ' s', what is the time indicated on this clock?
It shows 12 h 49 min
